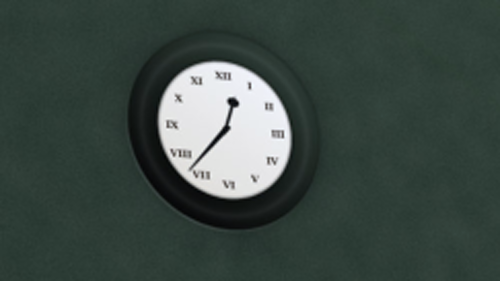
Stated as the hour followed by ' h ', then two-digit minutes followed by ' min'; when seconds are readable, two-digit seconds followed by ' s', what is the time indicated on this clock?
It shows 12 h 37 min
